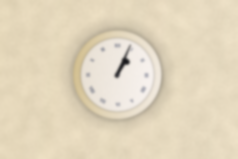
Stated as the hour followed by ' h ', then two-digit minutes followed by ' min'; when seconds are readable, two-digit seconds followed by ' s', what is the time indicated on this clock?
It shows 1 h 04 min
